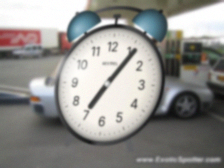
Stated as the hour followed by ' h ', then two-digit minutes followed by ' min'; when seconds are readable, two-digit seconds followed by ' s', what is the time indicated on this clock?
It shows 7 h 06 min
